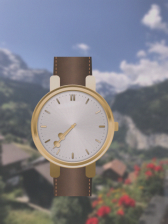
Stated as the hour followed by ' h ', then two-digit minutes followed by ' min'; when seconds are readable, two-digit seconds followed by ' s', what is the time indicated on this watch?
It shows 7 h 37 min
